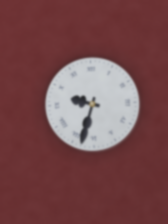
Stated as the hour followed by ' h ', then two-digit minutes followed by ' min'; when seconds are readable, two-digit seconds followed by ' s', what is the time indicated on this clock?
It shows 9 h 33 min
